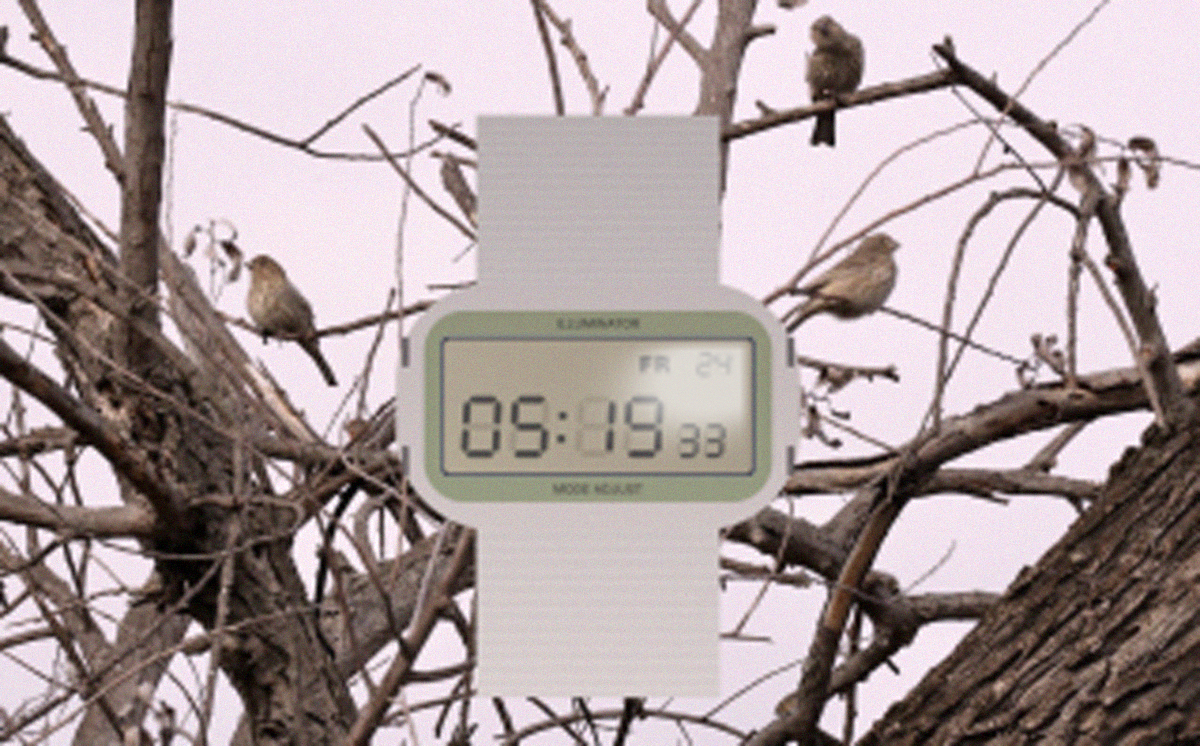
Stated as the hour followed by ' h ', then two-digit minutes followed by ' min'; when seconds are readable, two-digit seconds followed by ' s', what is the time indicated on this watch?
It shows 5 h 19 min 33 s
